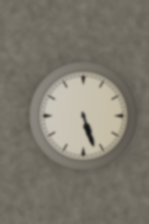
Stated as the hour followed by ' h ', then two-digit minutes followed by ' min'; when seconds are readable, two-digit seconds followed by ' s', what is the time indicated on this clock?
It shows 5 h 27 min
